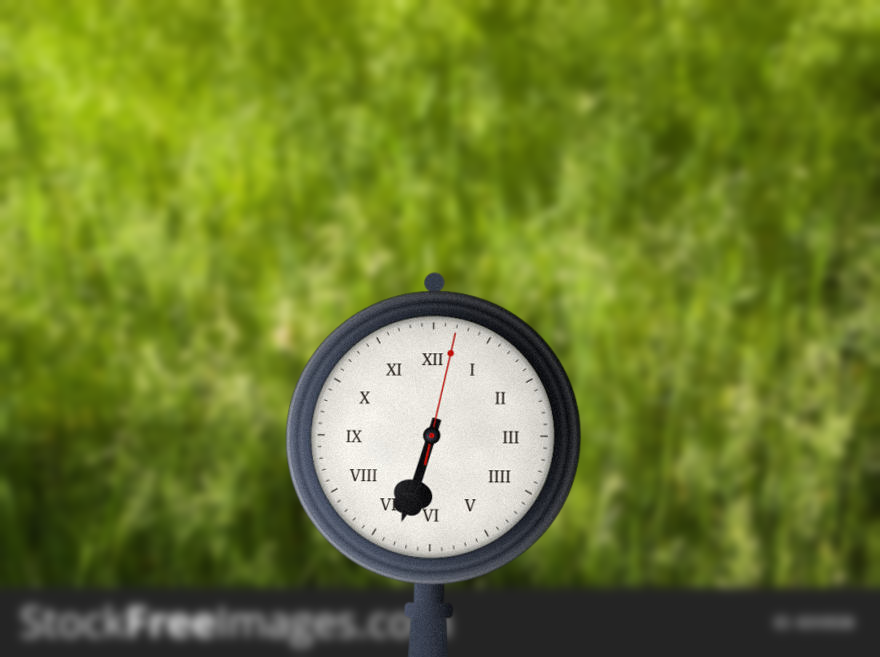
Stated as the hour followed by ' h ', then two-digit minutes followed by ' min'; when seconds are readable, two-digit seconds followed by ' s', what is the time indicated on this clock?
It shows 6 h 33 min 02 s
